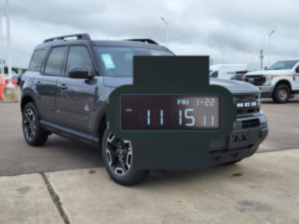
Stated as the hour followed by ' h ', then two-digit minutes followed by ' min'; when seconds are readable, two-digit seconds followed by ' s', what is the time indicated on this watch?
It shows 11 h 15 min 11 s
